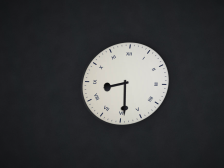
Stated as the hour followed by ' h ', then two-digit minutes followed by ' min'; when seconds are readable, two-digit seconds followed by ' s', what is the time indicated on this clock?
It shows 8 h 29 min
